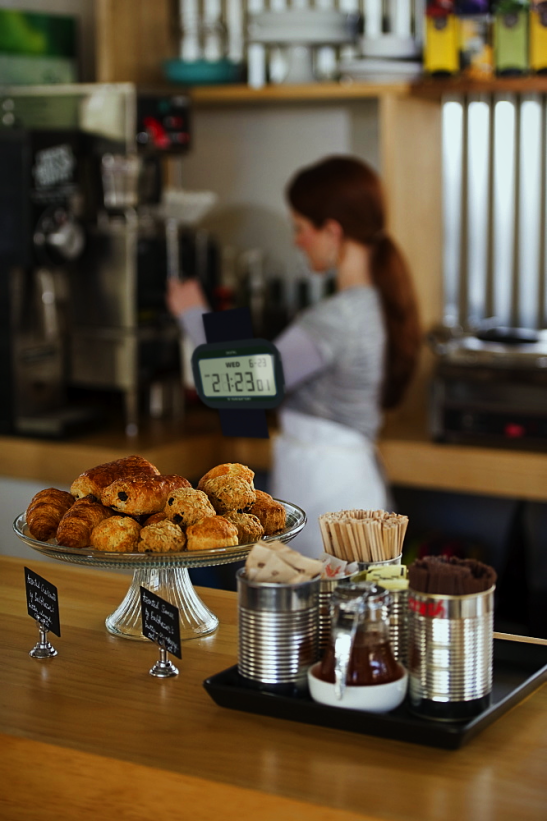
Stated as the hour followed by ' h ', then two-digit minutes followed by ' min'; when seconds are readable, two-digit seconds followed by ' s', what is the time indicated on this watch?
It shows 21 h 23 min 01 s
